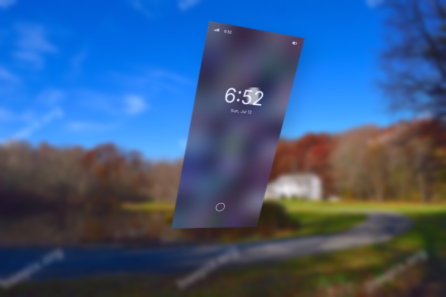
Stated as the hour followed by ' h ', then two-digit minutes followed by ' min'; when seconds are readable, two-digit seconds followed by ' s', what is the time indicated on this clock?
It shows 6 h 52 min
